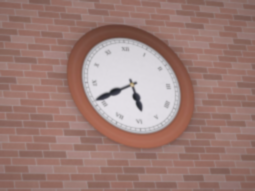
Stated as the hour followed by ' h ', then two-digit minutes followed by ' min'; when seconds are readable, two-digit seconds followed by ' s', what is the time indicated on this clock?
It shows 5 h 41 min
